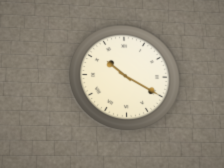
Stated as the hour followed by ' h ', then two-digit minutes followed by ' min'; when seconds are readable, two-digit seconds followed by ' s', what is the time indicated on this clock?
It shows 10 h 20 min
